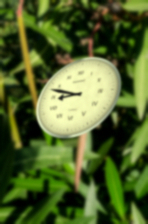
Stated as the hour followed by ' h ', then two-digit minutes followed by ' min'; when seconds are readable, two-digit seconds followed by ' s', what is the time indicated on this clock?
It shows 8 h 48 min
